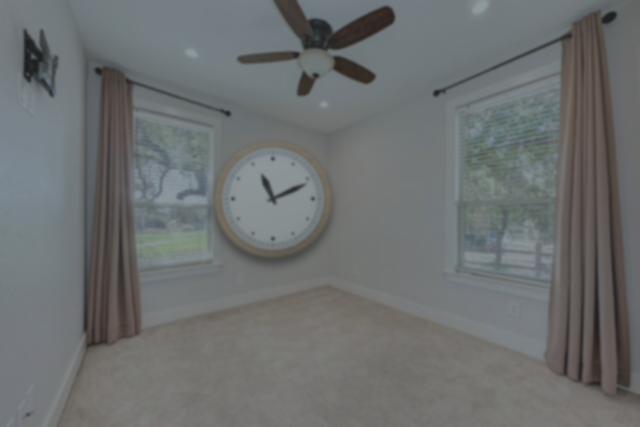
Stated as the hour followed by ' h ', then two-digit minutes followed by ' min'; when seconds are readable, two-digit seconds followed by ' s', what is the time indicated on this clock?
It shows 11 h 11 min
